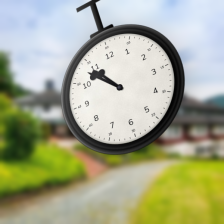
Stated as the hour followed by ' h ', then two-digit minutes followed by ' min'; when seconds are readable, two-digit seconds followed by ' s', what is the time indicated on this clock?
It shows 10 h 53 min
